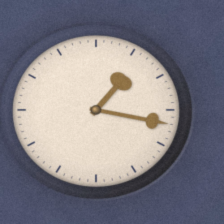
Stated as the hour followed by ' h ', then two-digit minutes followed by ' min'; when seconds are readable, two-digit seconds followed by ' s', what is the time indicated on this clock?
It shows 1 h 17 min
